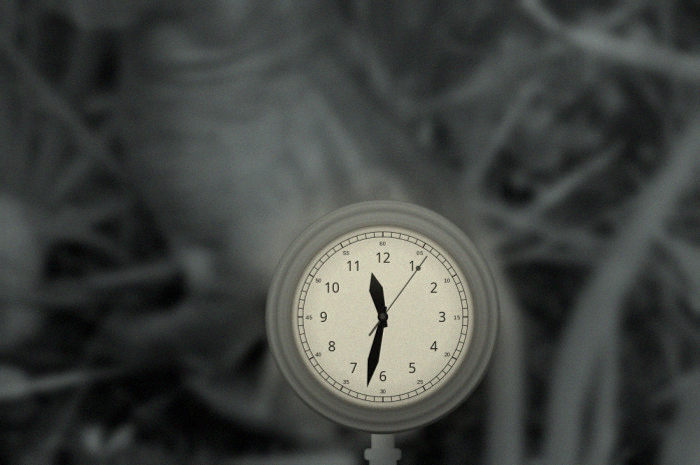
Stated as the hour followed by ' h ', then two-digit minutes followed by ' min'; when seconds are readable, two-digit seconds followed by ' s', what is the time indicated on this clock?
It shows 11 h 32 min 06 s
